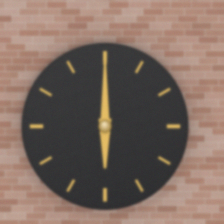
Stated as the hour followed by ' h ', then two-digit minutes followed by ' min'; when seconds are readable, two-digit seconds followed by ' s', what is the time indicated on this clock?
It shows 6 h 00 min
